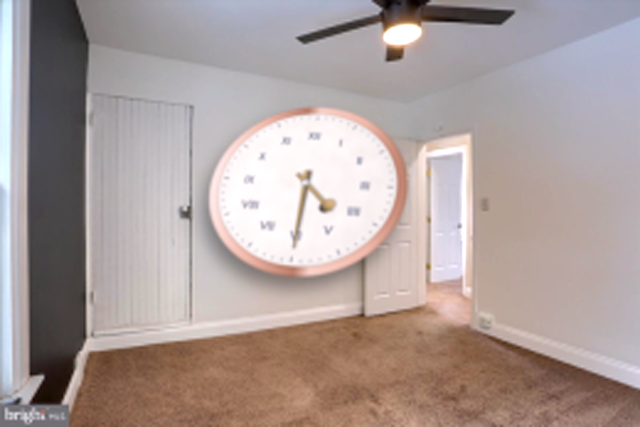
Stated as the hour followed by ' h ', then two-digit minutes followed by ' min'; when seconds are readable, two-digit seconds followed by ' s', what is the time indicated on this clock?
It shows 4 h 30 min
